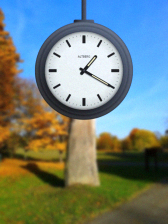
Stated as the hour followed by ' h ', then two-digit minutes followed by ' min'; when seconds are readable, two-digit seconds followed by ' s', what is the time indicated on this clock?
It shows 1 h 20 min
